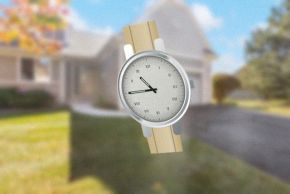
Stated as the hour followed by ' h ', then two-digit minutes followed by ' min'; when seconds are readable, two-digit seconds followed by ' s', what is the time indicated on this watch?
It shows 10 h 45 min
